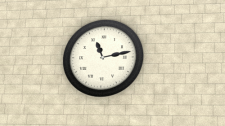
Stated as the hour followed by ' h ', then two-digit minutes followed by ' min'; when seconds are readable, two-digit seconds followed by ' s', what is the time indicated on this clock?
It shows 11 h 13 min
